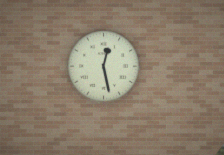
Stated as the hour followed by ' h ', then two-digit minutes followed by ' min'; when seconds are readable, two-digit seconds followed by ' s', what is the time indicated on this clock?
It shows 12 h 28 min
